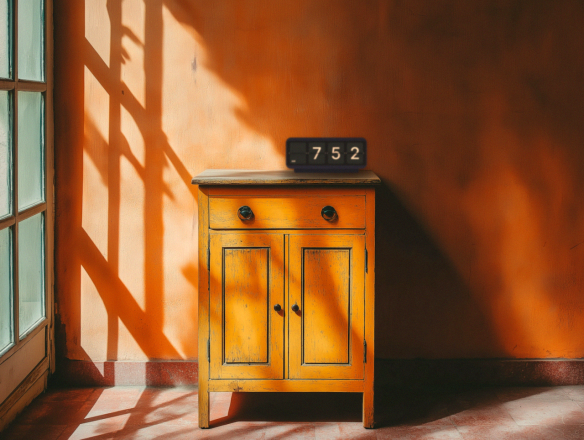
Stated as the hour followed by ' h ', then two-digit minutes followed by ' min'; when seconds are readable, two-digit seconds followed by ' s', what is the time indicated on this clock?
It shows 7 h 52 min
